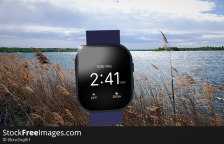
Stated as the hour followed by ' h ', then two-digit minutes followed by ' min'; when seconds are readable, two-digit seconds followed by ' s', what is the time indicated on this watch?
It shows 2 h 41 min
